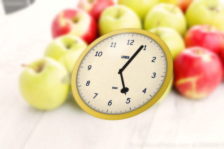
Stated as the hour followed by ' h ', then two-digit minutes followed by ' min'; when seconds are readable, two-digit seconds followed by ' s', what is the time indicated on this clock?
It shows 5 h 04 min
